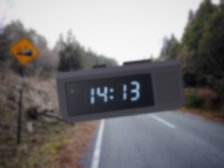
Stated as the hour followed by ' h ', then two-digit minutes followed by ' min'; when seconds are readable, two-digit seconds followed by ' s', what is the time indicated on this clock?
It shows 14 h 13 min
